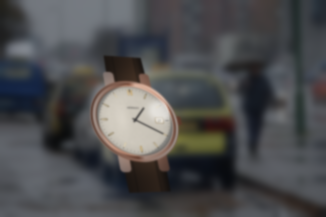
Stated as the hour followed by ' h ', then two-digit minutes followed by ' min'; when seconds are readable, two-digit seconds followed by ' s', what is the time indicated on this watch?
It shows 1 h 20 min
